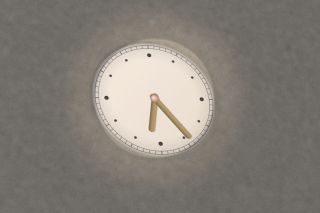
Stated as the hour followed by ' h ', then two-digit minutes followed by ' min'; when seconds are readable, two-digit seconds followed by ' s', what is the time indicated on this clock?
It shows 6 h 24 min
